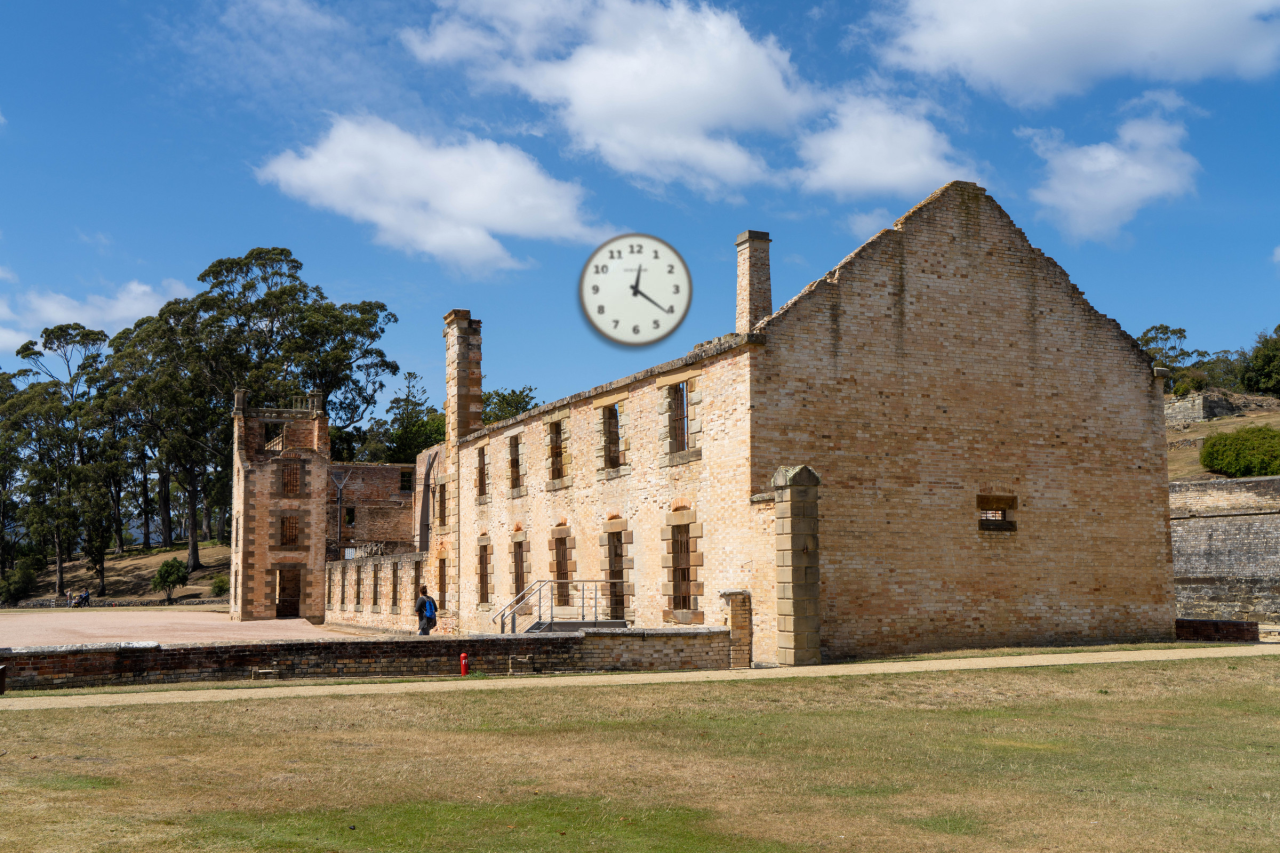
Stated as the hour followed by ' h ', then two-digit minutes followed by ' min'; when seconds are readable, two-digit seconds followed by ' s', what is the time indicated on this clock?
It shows 12 h 21 min
